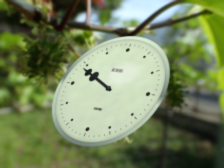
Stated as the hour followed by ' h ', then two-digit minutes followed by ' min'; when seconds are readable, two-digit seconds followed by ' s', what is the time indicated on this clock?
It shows 9 h 49 min
